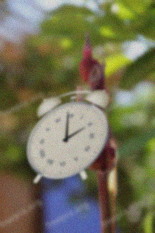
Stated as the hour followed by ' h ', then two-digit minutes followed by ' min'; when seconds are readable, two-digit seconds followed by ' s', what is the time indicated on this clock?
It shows 1 h 59 min
